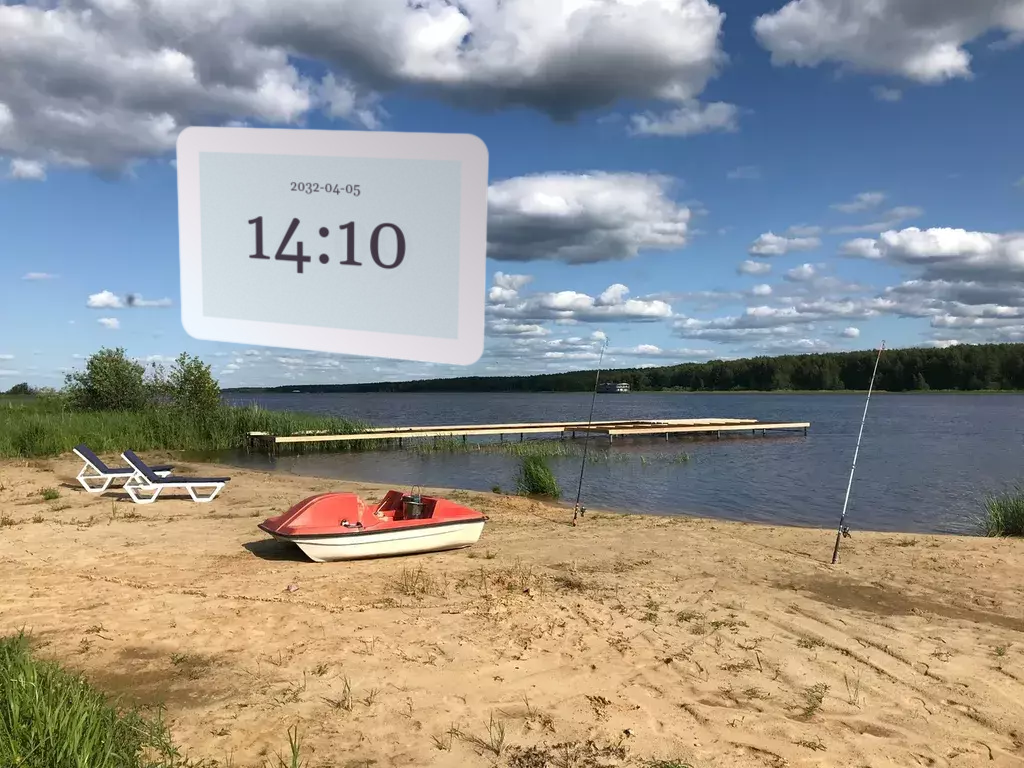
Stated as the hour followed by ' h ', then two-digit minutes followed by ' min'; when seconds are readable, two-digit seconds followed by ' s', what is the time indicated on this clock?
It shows 14 h 10 min
